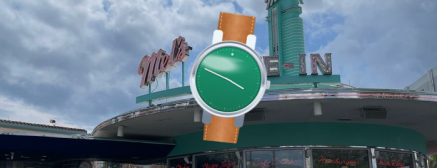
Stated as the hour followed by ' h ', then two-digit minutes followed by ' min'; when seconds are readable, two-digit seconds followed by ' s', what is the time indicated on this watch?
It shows 3 h 48 min
